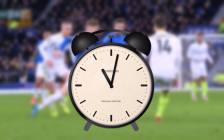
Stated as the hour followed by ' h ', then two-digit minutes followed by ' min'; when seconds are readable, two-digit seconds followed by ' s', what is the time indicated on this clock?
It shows 11 h 02 min
